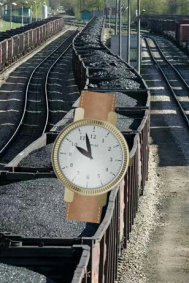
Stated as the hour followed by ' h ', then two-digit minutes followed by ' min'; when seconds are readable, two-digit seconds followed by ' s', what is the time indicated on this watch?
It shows 9 h 57 min
